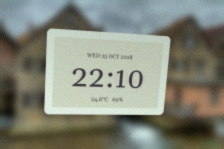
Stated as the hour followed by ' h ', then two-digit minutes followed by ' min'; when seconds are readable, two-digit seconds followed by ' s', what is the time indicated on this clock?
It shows 22 h 10 min
